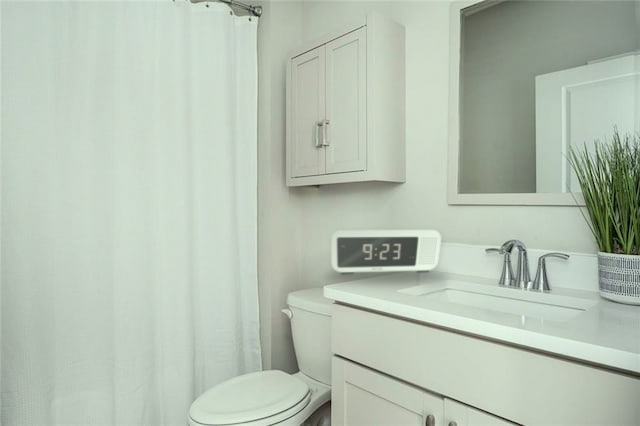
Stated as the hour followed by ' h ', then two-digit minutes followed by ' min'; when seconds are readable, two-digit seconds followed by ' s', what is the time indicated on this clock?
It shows 9 h 23 min
